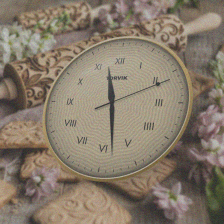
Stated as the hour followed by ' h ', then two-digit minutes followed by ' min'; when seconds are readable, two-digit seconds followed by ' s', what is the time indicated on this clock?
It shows 11 h 28 min 11 s
